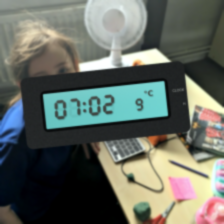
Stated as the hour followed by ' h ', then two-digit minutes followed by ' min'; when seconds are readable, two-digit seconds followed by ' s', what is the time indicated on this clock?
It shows 7 h 02 min
